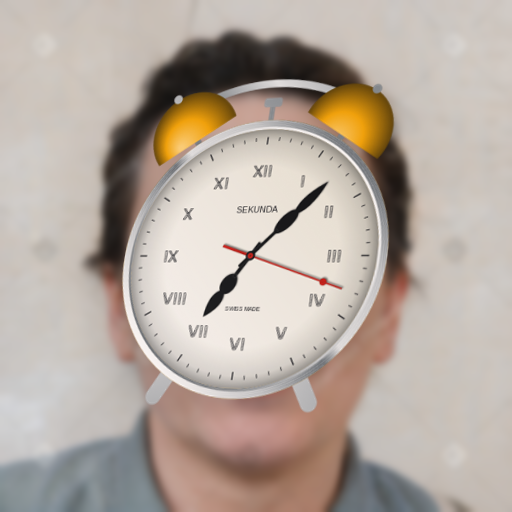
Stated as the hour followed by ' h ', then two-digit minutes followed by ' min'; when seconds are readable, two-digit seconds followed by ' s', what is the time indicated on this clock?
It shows 7 h 07 min 18 s
